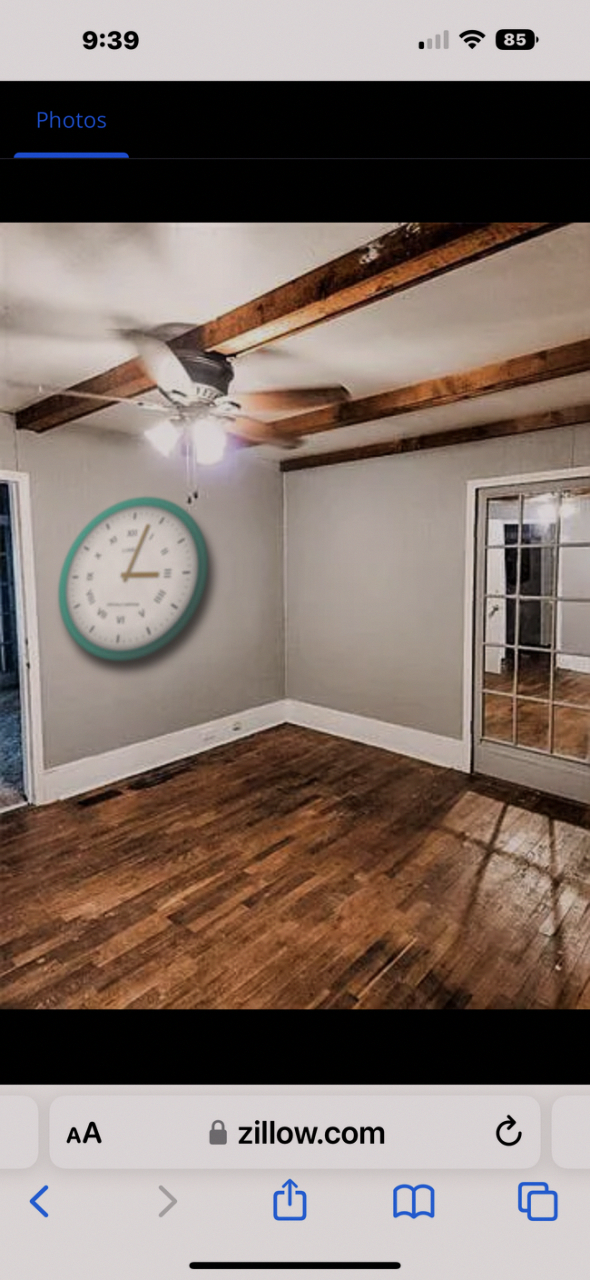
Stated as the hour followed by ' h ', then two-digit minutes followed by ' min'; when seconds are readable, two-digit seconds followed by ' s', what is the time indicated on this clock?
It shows 3 h 03 min
